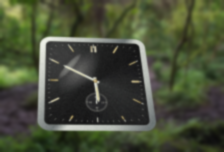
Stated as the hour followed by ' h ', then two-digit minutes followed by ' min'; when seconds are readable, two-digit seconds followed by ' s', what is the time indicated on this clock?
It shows 5 h 50 min
